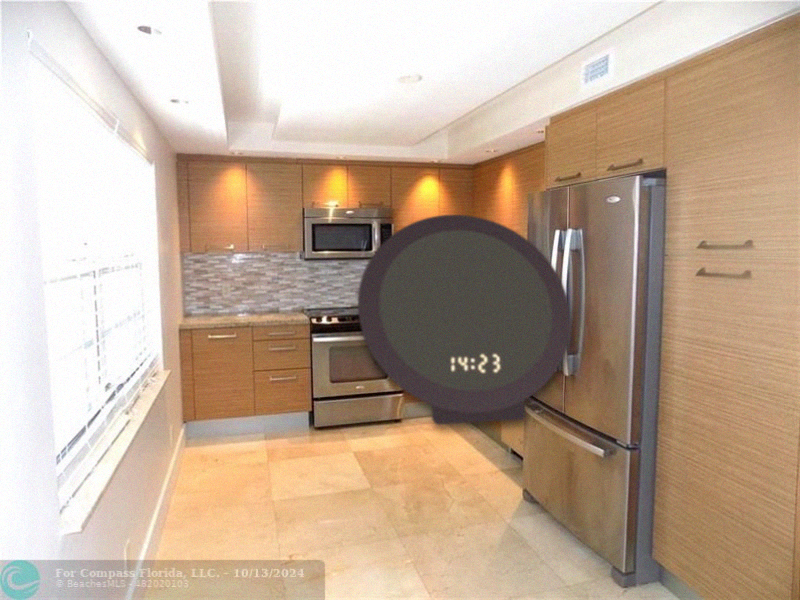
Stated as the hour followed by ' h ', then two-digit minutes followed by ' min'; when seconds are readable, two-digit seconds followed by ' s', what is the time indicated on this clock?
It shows 14 h 23 min
